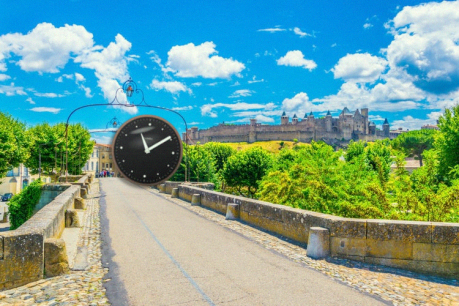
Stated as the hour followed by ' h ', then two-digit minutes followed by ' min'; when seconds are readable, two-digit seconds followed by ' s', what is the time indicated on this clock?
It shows 11 h 09 min
